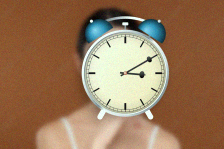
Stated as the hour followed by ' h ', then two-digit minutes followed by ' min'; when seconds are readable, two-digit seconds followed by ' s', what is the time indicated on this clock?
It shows 3 h 10 min
